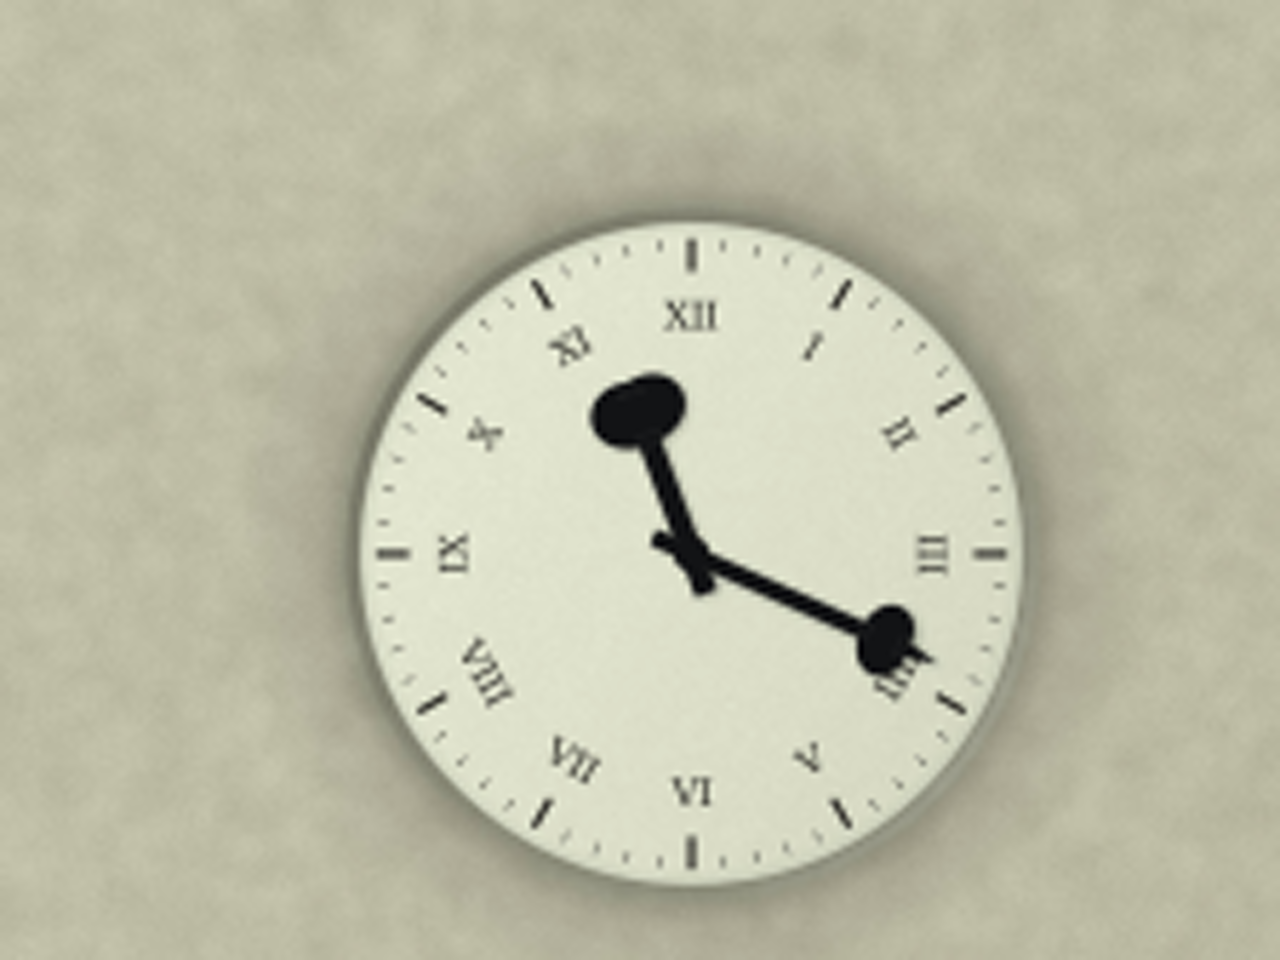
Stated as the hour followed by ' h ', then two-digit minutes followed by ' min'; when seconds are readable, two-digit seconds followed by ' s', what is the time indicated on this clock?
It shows 11 h 19 min
